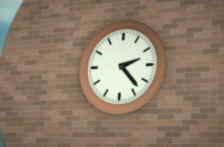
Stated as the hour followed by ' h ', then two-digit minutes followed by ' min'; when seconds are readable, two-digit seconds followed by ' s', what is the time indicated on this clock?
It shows 2 h 23 min
